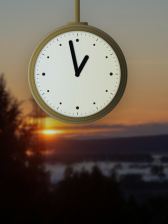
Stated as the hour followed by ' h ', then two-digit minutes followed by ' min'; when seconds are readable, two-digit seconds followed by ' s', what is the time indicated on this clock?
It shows 12 h 58 min
